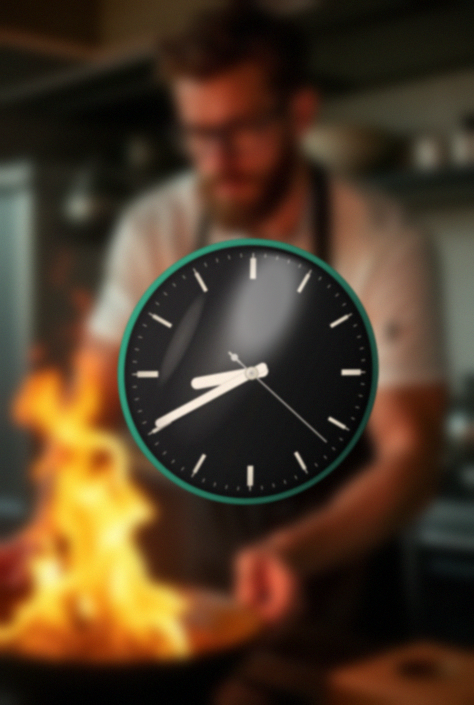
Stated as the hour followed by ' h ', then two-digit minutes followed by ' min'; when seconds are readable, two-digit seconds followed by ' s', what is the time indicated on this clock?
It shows 8 h 40 min 22 s
